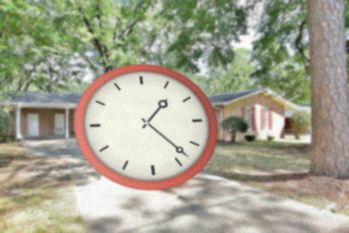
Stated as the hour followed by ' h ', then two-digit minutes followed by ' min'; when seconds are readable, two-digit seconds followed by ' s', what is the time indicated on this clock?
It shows 1 h 23 min
